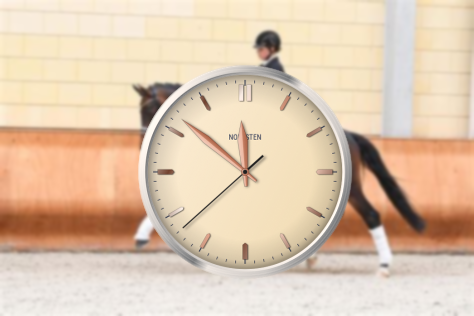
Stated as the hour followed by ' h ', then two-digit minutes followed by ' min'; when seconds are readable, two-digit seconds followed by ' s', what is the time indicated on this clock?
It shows 11 h 51 min 38 s
